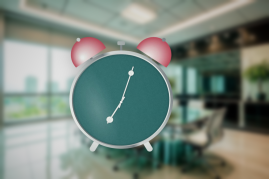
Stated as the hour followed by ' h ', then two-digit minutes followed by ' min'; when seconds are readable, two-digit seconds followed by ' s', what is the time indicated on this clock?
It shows 7 h 03 min
